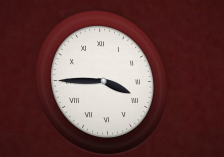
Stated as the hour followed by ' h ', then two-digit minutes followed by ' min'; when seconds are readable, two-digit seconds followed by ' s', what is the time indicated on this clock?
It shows 3 h 45 min
